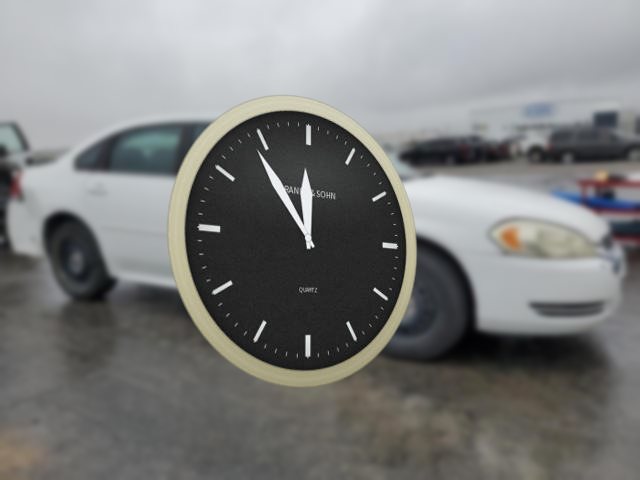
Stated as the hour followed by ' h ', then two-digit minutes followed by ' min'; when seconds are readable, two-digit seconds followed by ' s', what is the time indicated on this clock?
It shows 11 h 54 min
